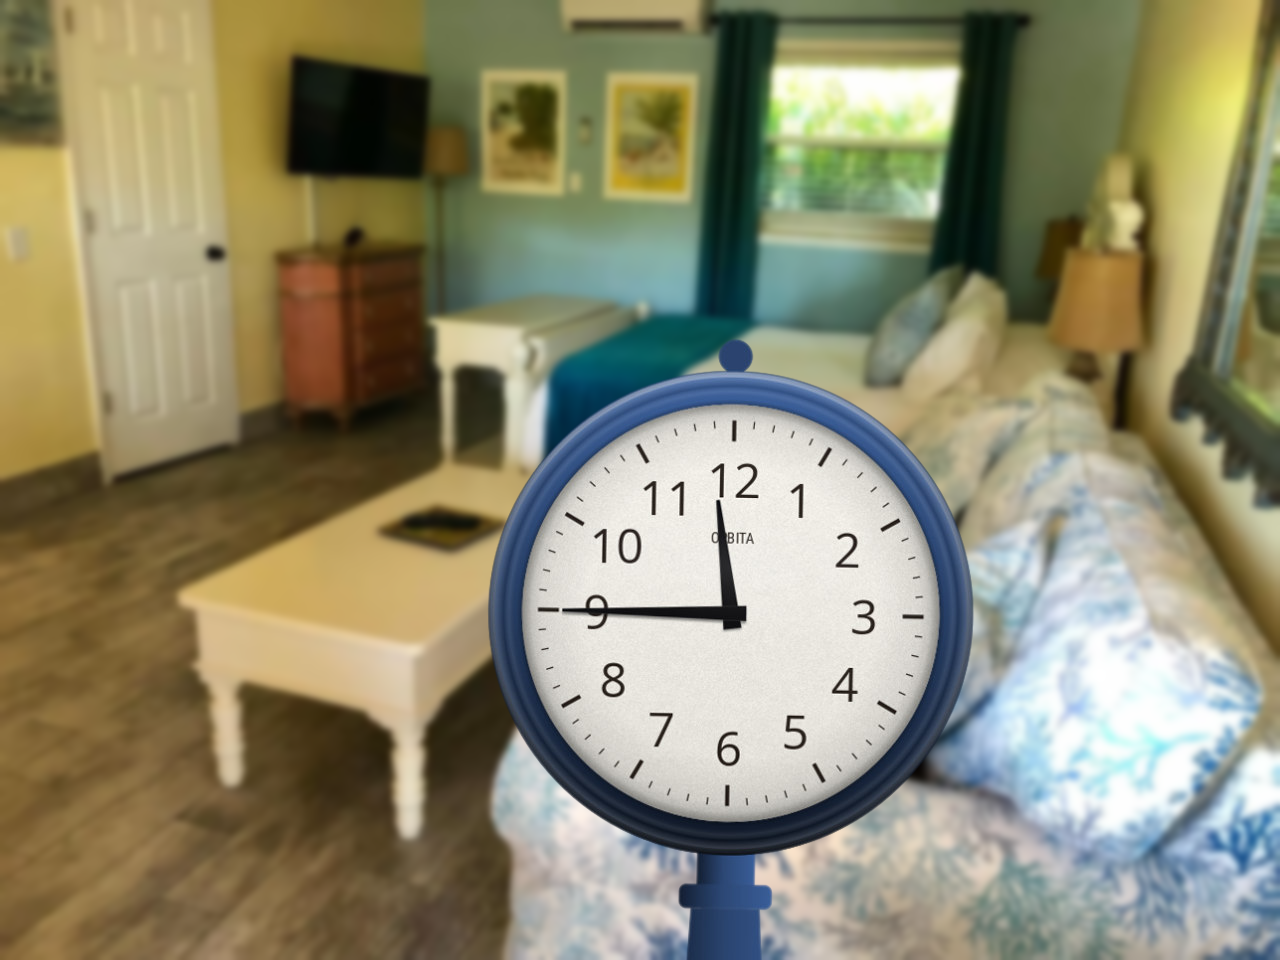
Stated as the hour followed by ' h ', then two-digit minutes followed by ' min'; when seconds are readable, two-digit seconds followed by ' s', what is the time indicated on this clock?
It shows 11 h 45 min
